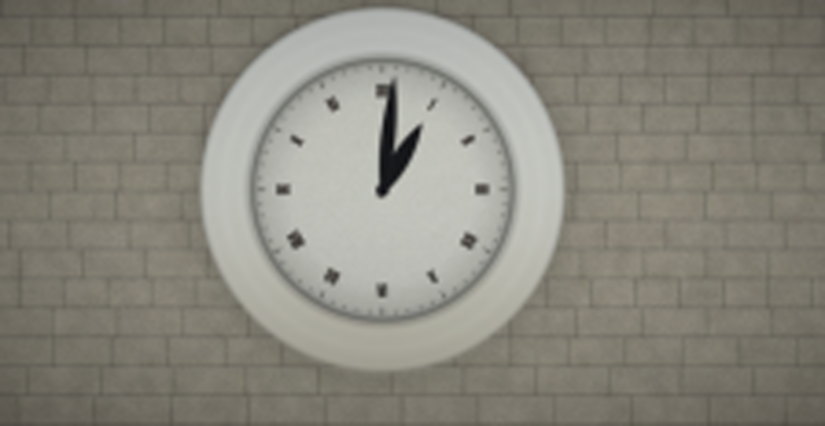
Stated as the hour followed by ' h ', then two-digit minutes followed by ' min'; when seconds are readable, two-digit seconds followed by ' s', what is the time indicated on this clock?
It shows 1 h 01 min
